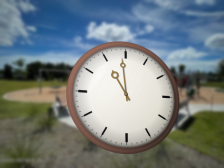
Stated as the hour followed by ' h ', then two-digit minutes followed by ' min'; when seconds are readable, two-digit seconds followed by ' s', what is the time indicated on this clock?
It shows 10 h 59 min
